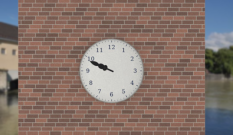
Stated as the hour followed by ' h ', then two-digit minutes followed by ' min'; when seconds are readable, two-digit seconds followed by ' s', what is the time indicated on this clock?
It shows 9 h 49 min
